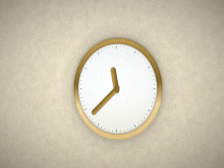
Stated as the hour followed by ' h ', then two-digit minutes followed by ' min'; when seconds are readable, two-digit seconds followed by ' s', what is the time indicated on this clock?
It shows 11 h 38 min
